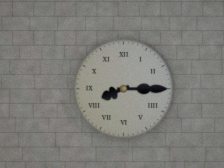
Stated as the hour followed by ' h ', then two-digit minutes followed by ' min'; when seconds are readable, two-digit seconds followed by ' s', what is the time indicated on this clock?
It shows 8 h 15 min
